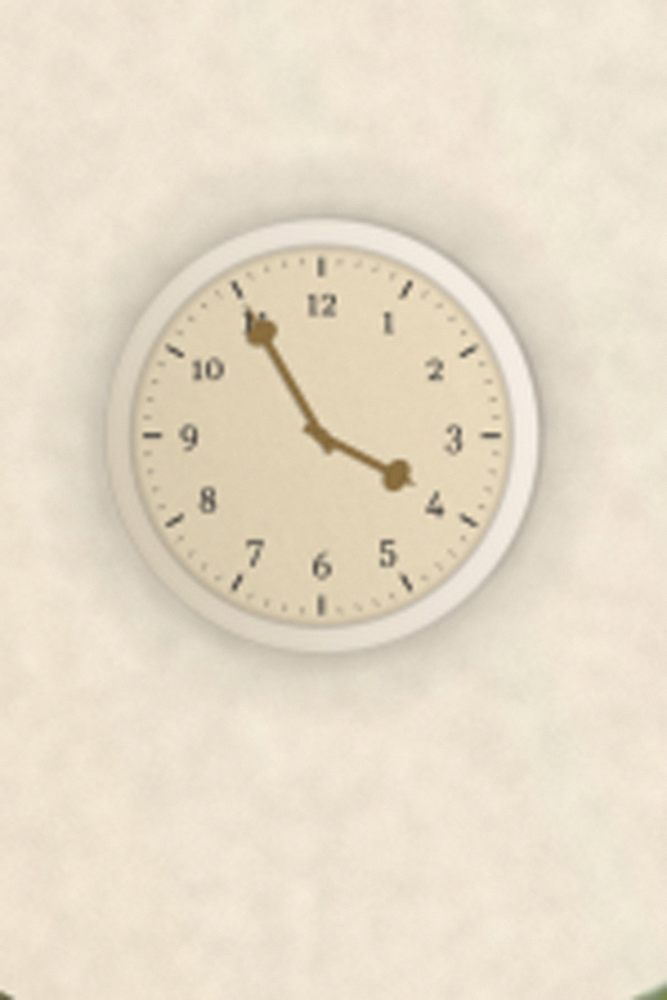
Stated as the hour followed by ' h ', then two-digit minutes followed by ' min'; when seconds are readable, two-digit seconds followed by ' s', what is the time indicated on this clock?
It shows 3 h 55 min
